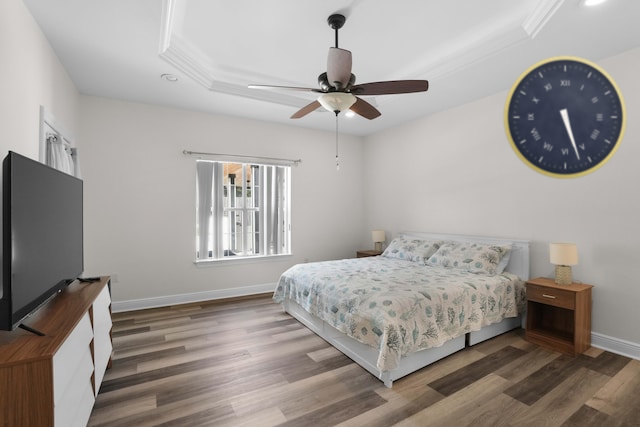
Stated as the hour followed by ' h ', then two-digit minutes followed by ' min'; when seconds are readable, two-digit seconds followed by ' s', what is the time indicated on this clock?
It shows 5 h 27 min
